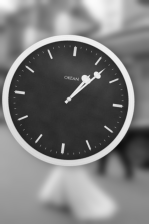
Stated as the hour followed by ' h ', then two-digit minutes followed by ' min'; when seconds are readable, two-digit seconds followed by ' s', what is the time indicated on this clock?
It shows 1 h 07 min
